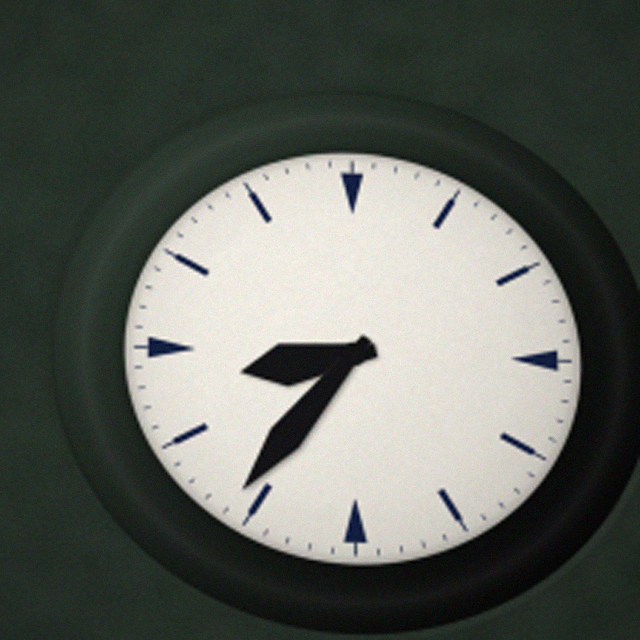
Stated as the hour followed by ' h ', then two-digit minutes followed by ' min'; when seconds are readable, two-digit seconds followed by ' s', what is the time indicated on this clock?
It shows 8 h 36 min
